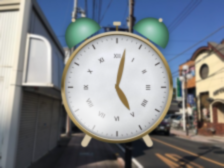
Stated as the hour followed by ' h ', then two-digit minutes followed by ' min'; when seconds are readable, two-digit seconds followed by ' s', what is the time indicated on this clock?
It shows 5 h 02 min
